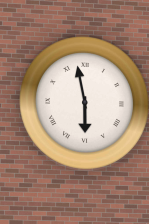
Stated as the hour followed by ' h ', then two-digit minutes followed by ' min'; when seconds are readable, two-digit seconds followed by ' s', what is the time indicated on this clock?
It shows 5 h 58 min
